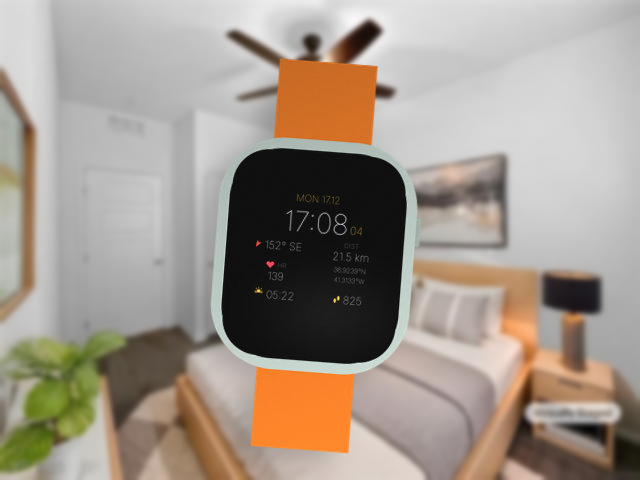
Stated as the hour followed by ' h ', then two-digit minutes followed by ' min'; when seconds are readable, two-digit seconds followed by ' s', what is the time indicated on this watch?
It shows 17 h 08 min 04 s
